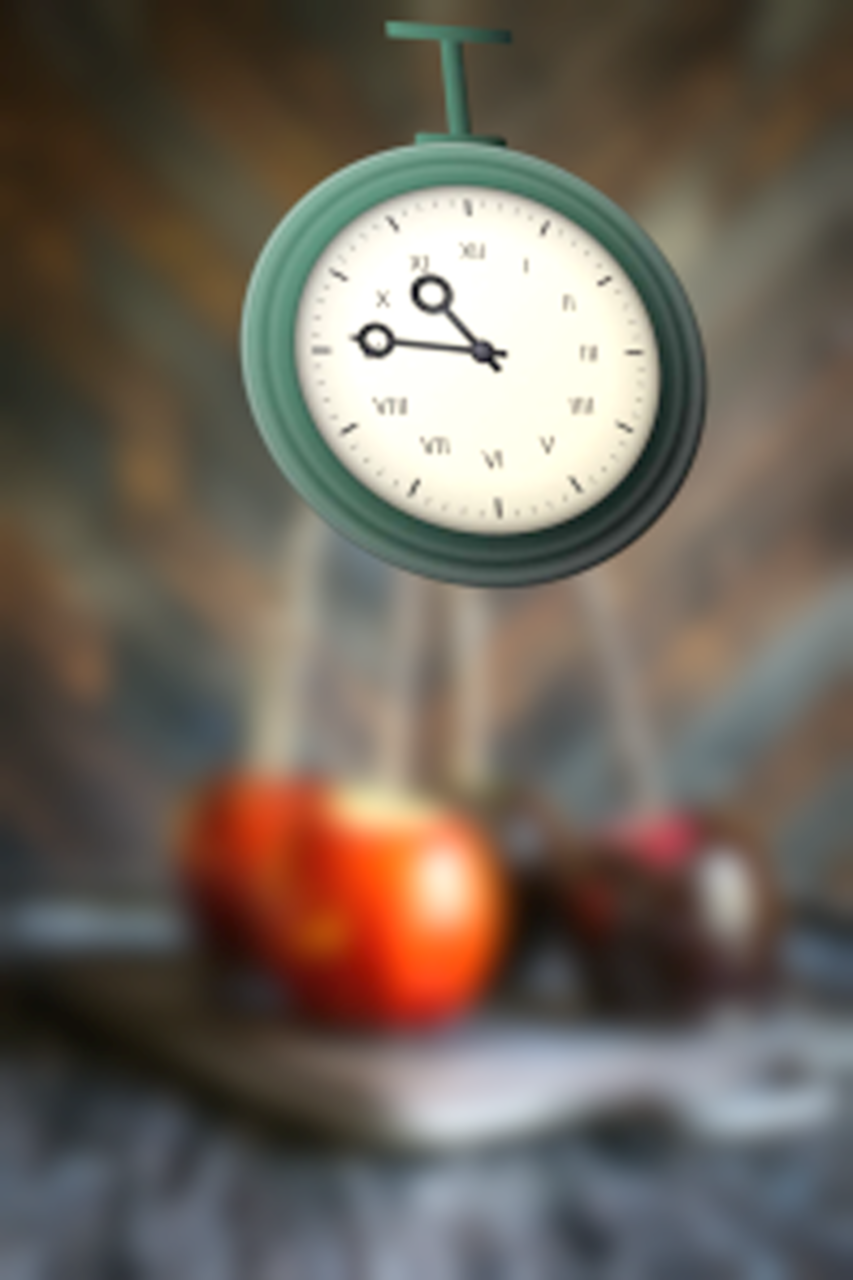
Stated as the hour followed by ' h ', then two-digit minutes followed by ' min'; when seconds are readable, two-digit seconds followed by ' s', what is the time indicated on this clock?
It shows 10 h 46 min
